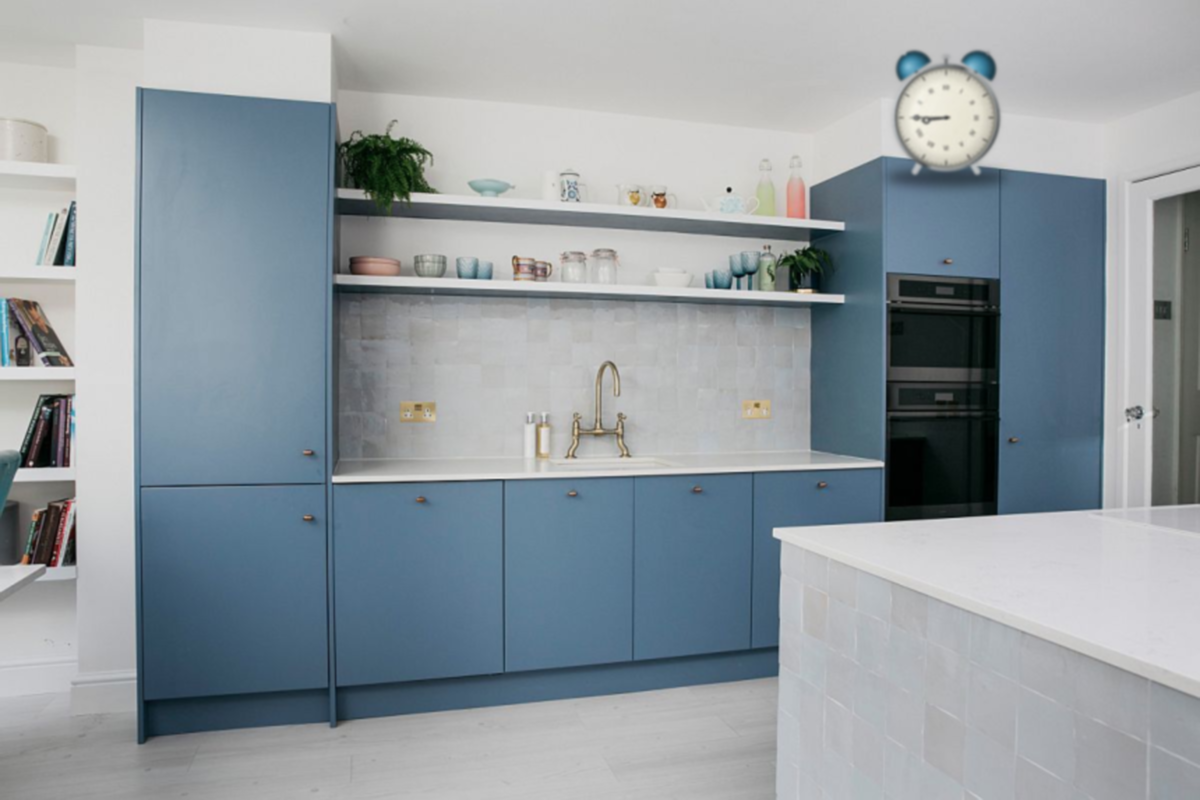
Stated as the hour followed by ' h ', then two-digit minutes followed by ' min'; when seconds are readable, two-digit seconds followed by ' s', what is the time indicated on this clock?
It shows 8 h 45 min
